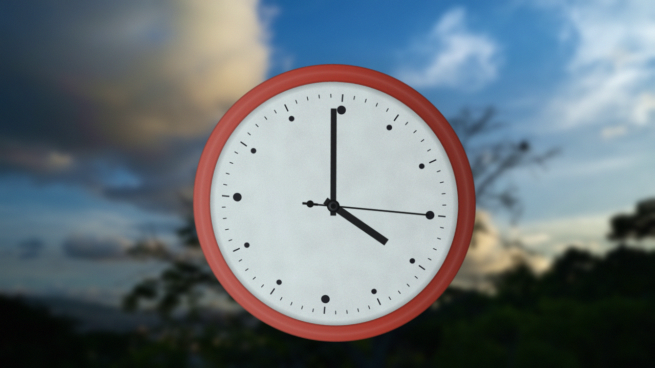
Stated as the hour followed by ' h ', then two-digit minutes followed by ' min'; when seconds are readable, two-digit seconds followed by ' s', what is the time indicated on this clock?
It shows 3 h 59 min 15 s
